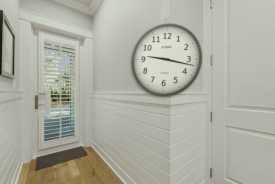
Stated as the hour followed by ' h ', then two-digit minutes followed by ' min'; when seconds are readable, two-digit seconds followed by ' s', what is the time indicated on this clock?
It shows 9 h 17 min
